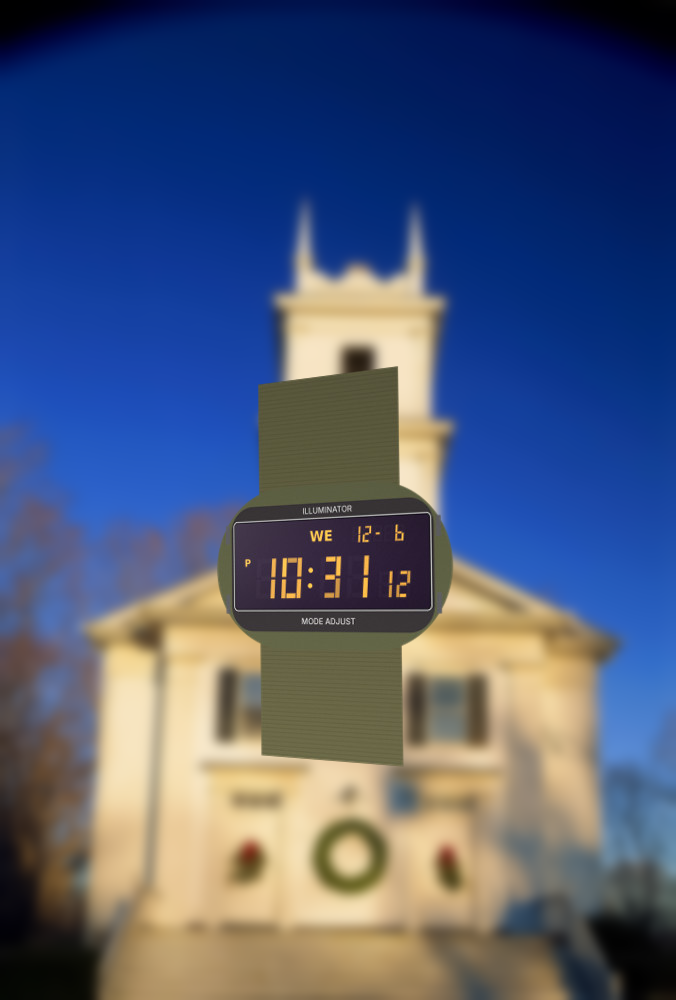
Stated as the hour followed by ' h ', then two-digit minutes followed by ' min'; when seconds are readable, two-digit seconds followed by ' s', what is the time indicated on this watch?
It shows 10 h 31 min 12 s
